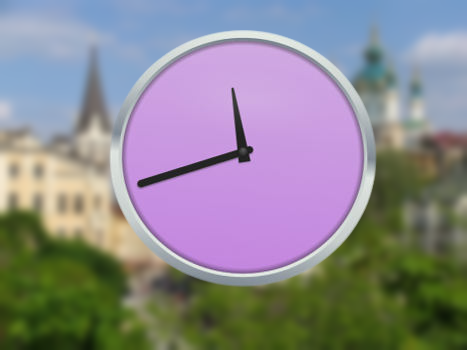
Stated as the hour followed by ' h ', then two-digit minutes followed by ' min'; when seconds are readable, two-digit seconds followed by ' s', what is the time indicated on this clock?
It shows 11 h 42 min
